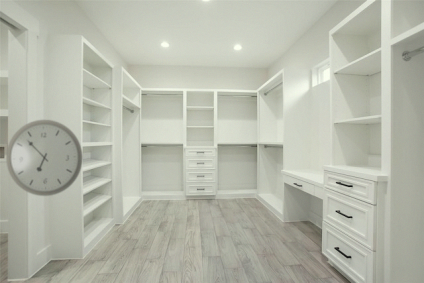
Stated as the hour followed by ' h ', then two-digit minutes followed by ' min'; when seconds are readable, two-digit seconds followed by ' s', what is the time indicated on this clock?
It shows 6 h 53 min
